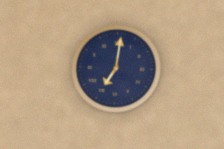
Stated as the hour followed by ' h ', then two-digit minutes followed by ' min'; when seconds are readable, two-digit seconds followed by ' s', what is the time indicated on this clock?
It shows 7 h 01 min
